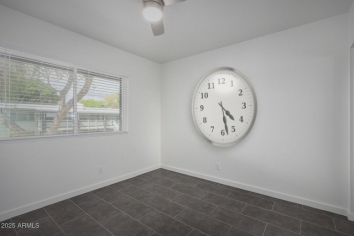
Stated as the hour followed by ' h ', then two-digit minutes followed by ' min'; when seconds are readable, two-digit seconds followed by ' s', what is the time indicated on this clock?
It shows 4 h 28 min
